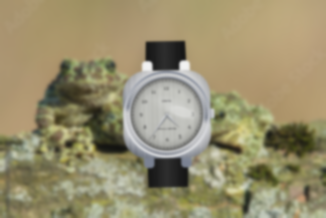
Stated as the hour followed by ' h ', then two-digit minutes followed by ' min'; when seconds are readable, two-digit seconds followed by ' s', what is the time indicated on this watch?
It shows 4 h 36 min
